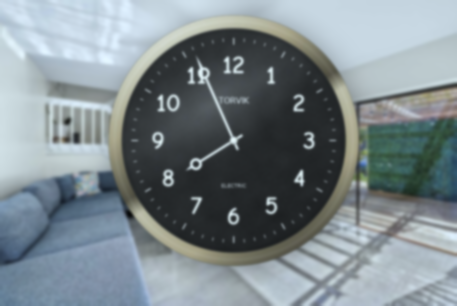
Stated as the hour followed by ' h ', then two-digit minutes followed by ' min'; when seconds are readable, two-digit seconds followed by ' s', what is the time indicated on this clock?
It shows 7 h 56 min
